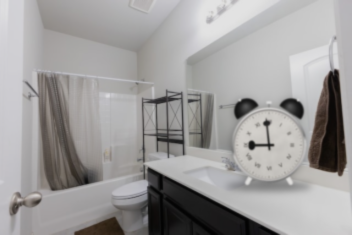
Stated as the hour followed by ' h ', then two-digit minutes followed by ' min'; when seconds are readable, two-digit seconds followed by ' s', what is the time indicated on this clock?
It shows 8 h 59 min
